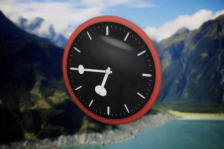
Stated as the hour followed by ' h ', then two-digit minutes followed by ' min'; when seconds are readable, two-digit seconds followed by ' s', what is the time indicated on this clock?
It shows 6 h 45 min
